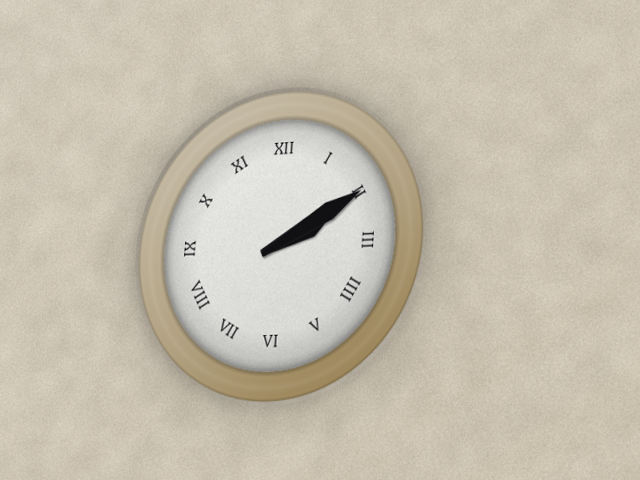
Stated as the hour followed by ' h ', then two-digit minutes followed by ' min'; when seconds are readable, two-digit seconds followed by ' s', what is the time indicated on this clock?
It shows 2 h 10 min
